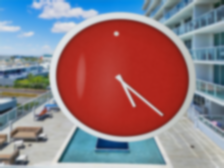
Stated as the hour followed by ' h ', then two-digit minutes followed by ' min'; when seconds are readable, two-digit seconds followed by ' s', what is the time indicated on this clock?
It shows 5 h 23 min
